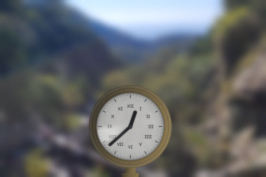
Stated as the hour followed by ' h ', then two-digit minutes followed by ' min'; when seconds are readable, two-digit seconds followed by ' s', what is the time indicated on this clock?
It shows 12 h 38 min
